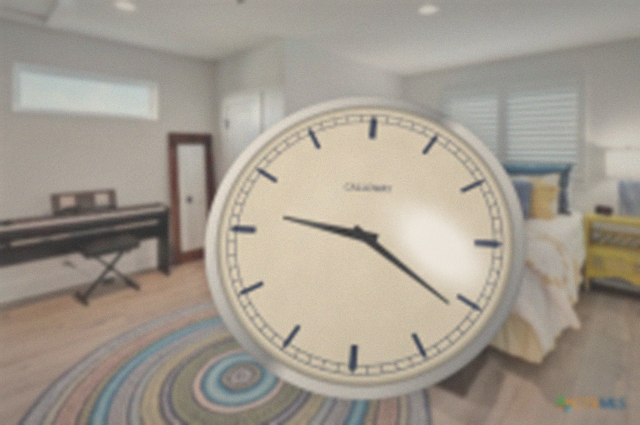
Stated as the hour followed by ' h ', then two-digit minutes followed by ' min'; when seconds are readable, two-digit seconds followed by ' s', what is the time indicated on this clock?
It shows 9 h 21 min
